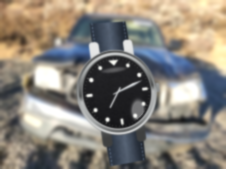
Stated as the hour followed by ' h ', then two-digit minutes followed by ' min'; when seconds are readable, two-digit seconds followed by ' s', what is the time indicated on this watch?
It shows 7 h 12 min
